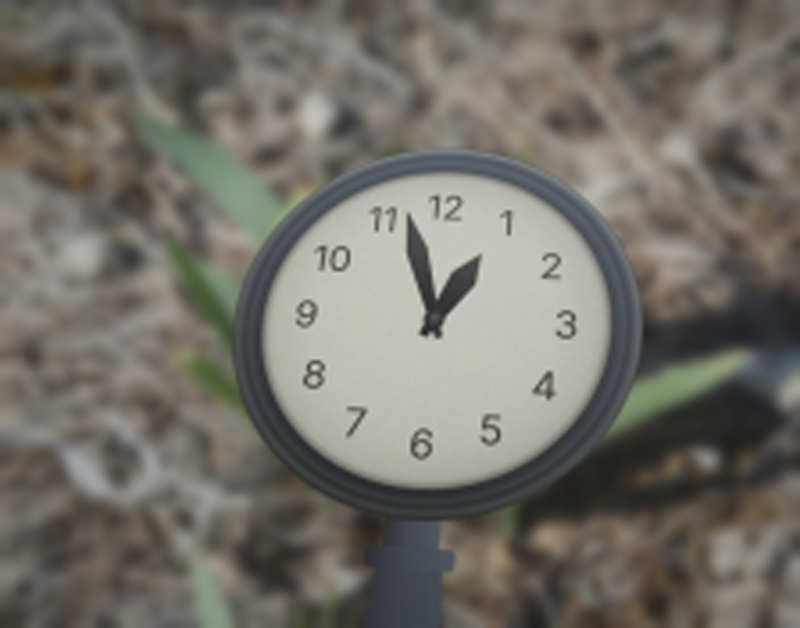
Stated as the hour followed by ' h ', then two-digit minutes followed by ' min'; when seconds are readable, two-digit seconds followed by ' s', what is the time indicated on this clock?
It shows 12 h 57 min
